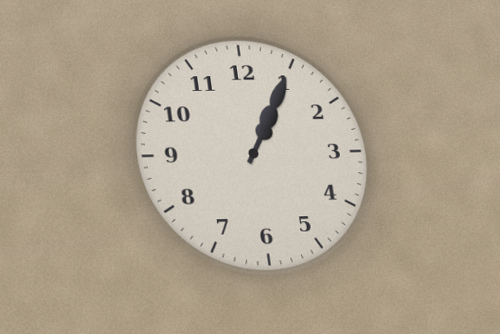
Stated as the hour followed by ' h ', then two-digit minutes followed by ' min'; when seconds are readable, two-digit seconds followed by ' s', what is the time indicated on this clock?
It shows 1 h 05 min
